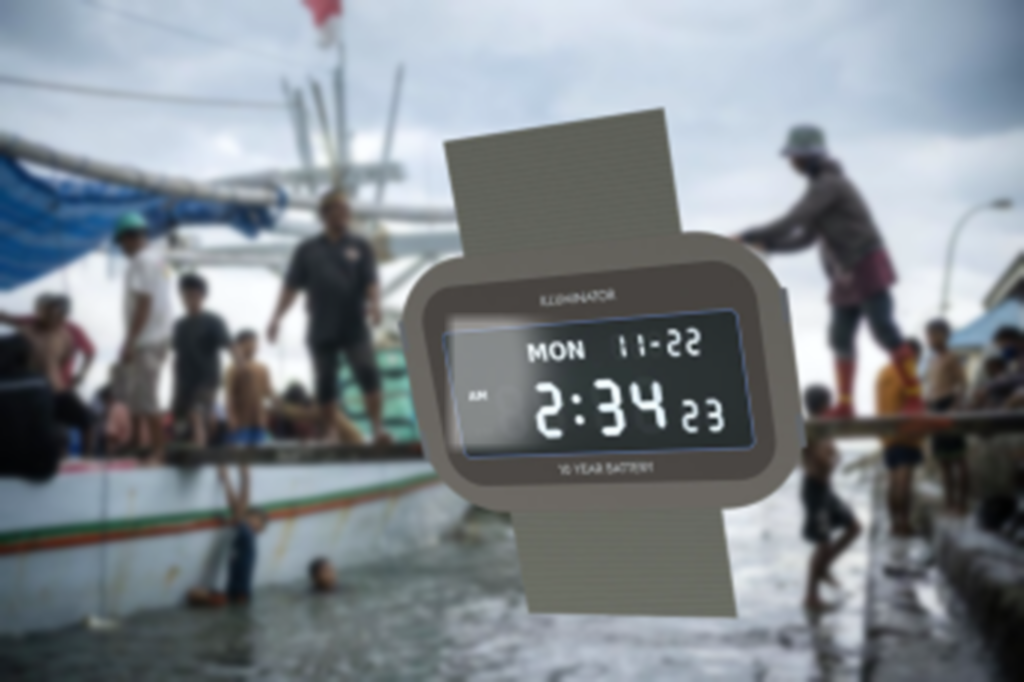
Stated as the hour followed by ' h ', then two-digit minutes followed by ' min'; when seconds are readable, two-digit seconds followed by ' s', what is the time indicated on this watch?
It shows 2 h 34 min 23 s
